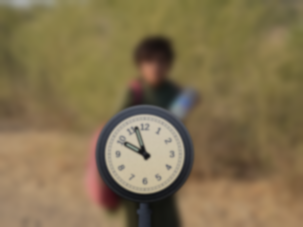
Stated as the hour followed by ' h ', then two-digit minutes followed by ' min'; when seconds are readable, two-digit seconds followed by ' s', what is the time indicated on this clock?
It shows 9 h 57 min
